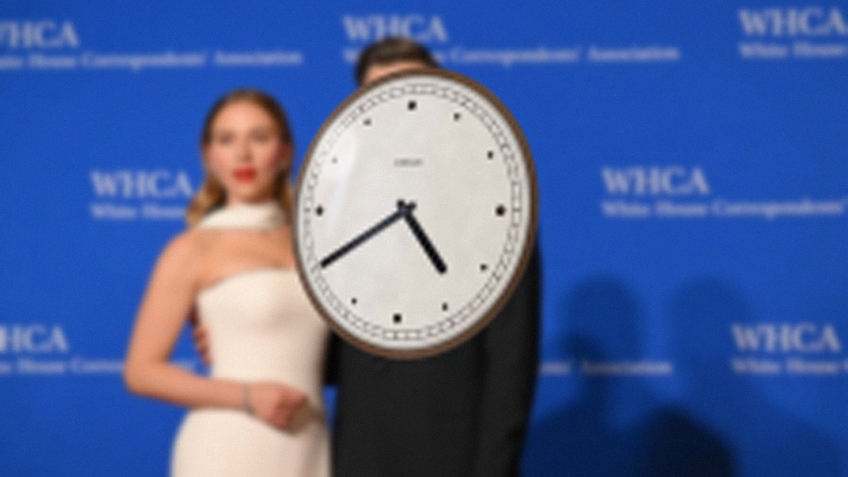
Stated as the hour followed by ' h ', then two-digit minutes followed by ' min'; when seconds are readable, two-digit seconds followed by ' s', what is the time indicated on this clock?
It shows 4 h 40 min
